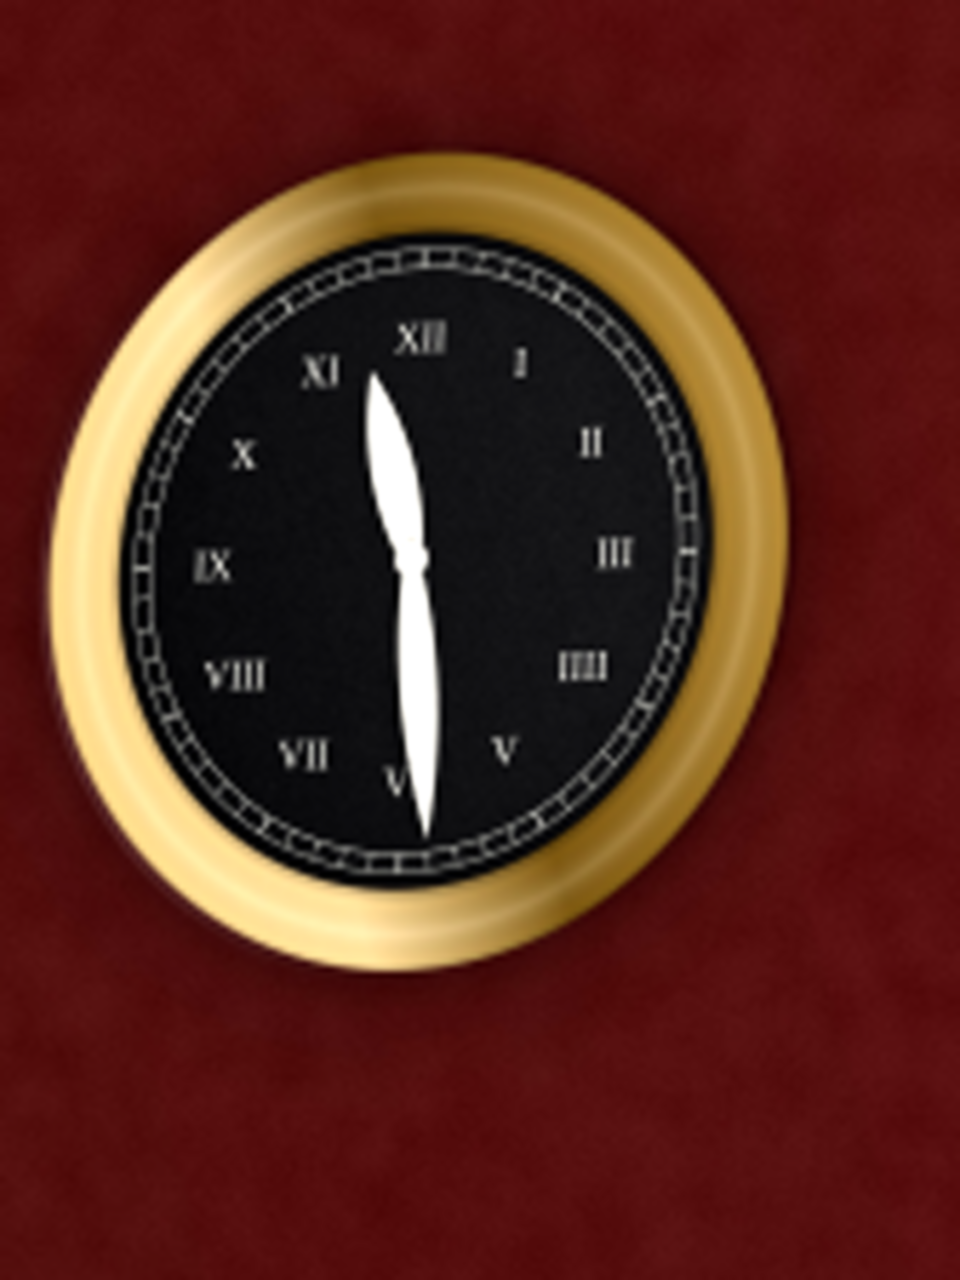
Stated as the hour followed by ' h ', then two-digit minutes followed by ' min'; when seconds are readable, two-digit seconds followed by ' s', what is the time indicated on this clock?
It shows 11 h 29 min
